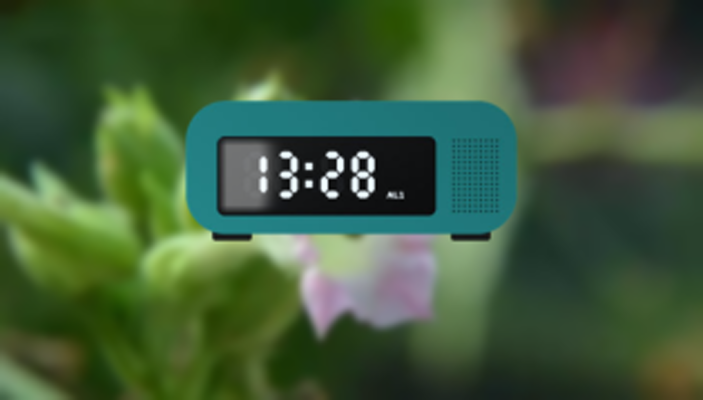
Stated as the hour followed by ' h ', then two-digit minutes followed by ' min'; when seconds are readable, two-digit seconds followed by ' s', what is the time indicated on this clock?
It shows 13 h 28 min
